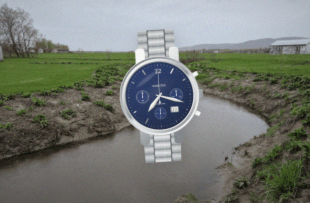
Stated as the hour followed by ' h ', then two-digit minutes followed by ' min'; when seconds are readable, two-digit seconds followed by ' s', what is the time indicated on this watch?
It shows 7 h 18 min
